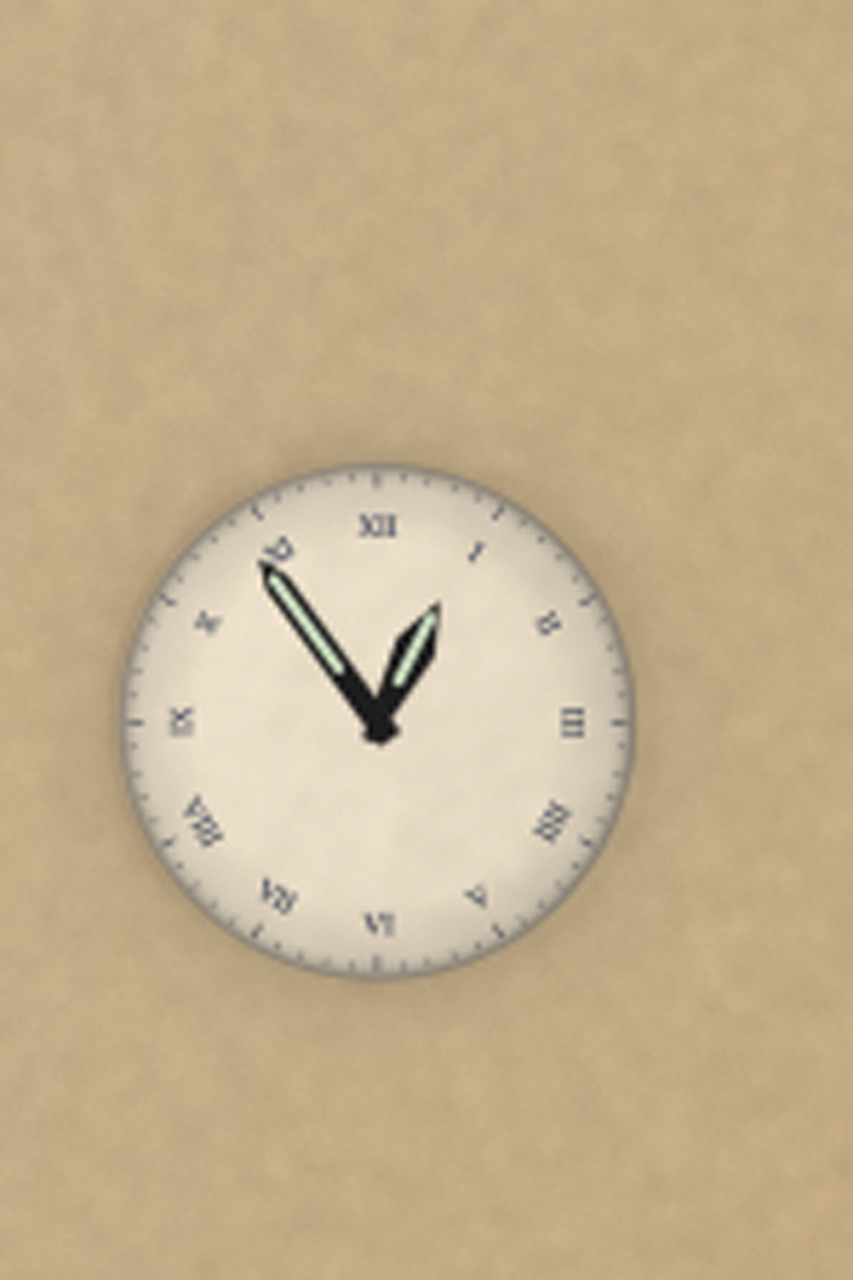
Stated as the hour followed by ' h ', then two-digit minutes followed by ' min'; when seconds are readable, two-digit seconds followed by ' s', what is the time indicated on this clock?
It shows 12 h 54 min
